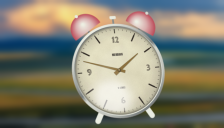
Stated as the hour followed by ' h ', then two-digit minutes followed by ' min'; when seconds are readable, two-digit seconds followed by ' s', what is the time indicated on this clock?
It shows 1 h 48 min
